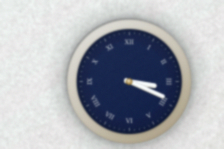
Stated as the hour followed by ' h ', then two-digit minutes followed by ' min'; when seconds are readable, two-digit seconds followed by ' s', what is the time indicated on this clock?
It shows 3 h 19 min
